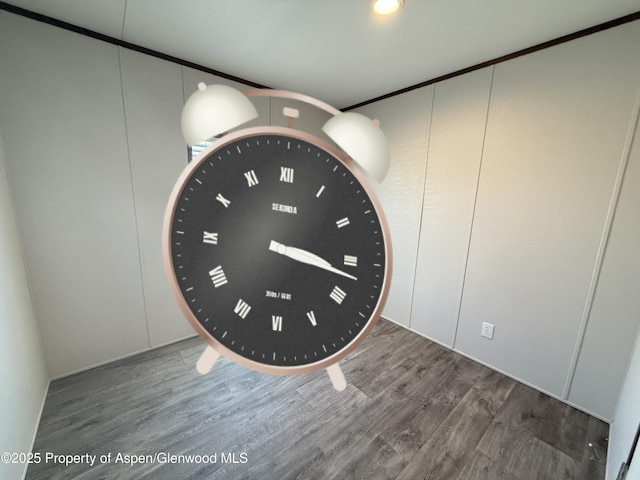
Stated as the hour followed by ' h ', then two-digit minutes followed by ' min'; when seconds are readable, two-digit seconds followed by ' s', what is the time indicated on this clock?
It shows 3 h 17 min
